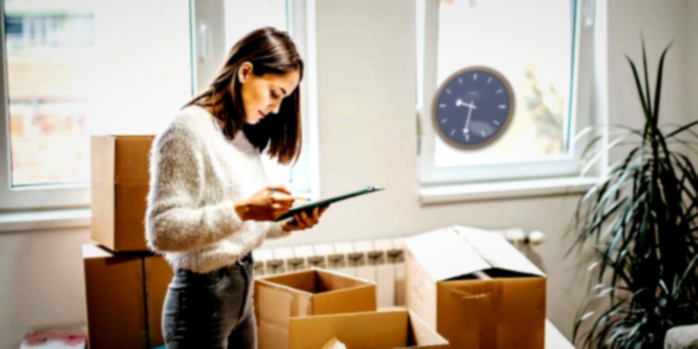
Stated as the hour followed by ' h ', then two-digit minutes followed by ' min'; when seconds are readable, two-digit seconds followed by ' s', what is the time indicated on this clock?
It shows 9 h 31 min
